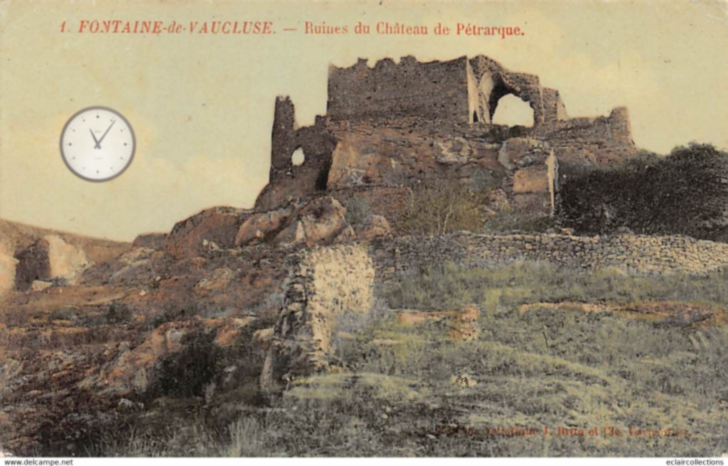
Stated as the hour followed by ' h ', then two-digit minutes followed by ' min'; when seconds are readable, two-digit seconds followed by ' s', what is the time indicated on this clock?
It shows 11 h 06 min
